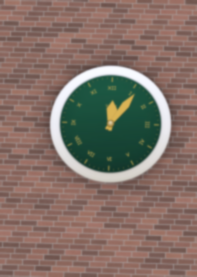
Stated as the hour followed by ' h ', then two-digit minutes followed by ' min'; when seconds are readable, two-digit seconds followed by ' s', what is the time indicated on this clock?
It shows 12 h 06 min
